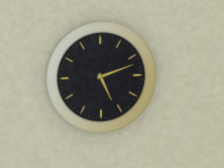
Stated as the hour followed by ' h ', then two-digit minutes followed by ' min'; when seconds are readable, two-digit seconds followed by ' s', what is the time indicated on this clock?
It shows 5 h 12 min
